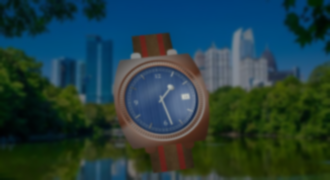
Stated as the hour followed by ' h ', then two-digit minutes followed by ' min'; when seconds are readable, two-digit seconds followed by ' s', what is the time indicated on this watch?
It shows 1 h 28 min
